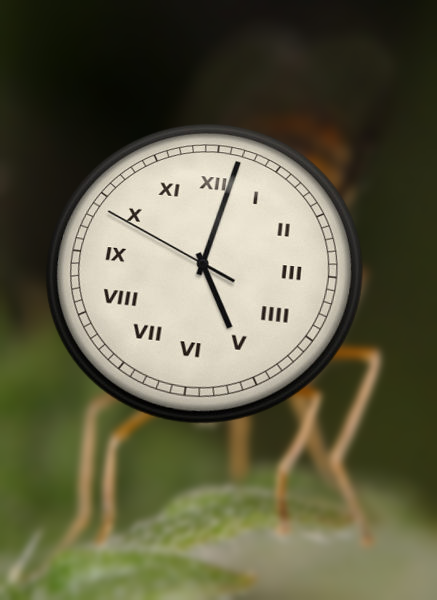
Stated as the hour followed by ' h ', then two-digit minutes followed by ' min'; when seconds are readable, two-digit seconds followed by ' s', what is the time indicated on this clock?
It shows 5 h 01 min 49 s
